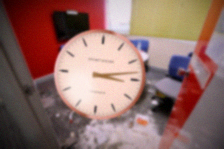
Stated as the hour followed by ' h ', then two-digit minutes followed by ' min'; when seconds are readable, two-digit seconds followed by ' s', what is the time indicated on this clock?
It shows 3 h 13 min
